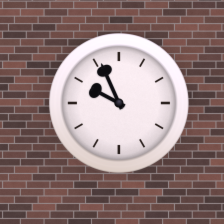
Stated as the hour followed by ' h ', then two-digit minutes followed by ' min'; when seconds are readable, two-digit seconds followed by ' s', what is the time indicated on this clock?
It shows 9 h 56 min
